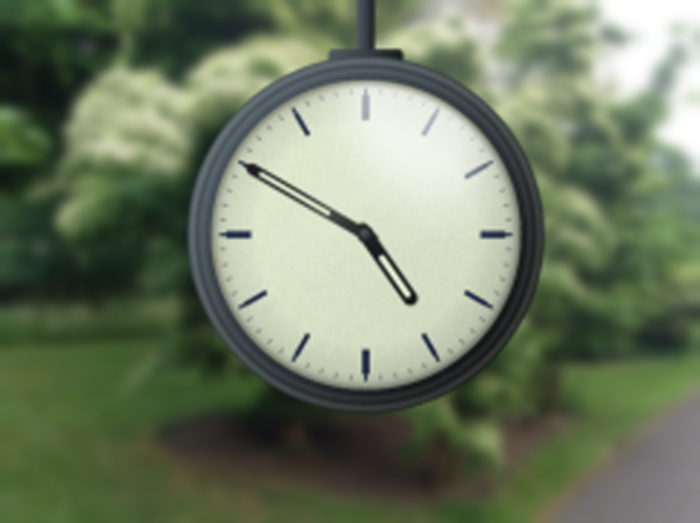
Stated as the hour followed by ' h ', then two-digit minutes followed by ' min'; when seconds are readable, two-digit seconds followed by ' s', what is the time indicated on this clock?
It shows 4 h 50 min
